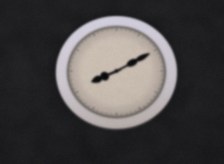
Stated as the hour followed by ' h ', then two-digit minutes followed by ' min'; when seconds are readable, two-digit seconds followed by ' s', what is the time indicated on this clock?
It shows 8 h 10 min
